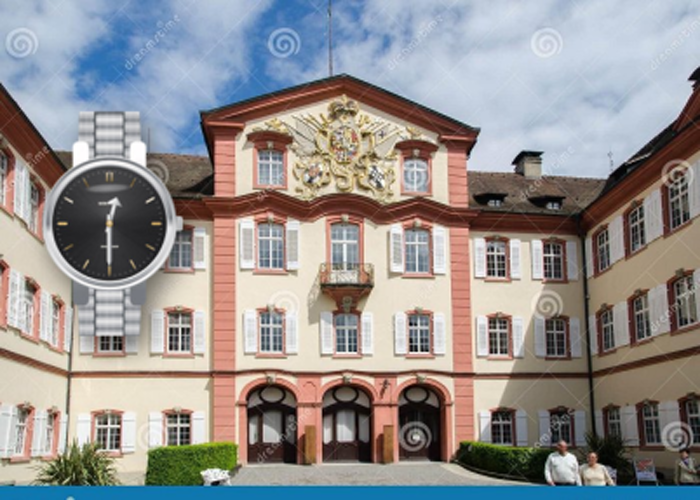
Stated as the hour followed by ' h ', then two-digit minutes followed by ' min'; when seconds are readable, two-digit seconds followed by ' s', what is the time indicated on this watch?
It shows 12 h 30 min
